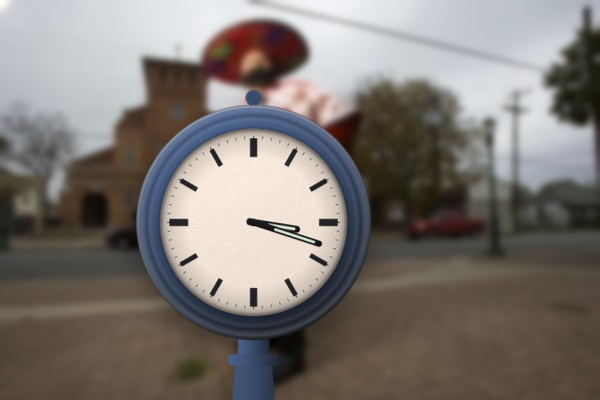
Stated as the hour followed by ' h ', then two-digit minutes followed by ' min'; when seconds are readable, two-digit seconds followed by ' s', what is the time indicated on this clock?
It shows 3 h 18 min
